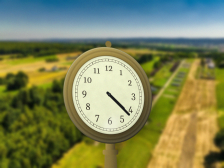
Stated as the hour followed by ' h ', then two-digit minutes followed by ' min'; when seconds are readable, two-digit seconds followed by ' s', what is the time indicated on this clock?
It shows 4 h 22 min
